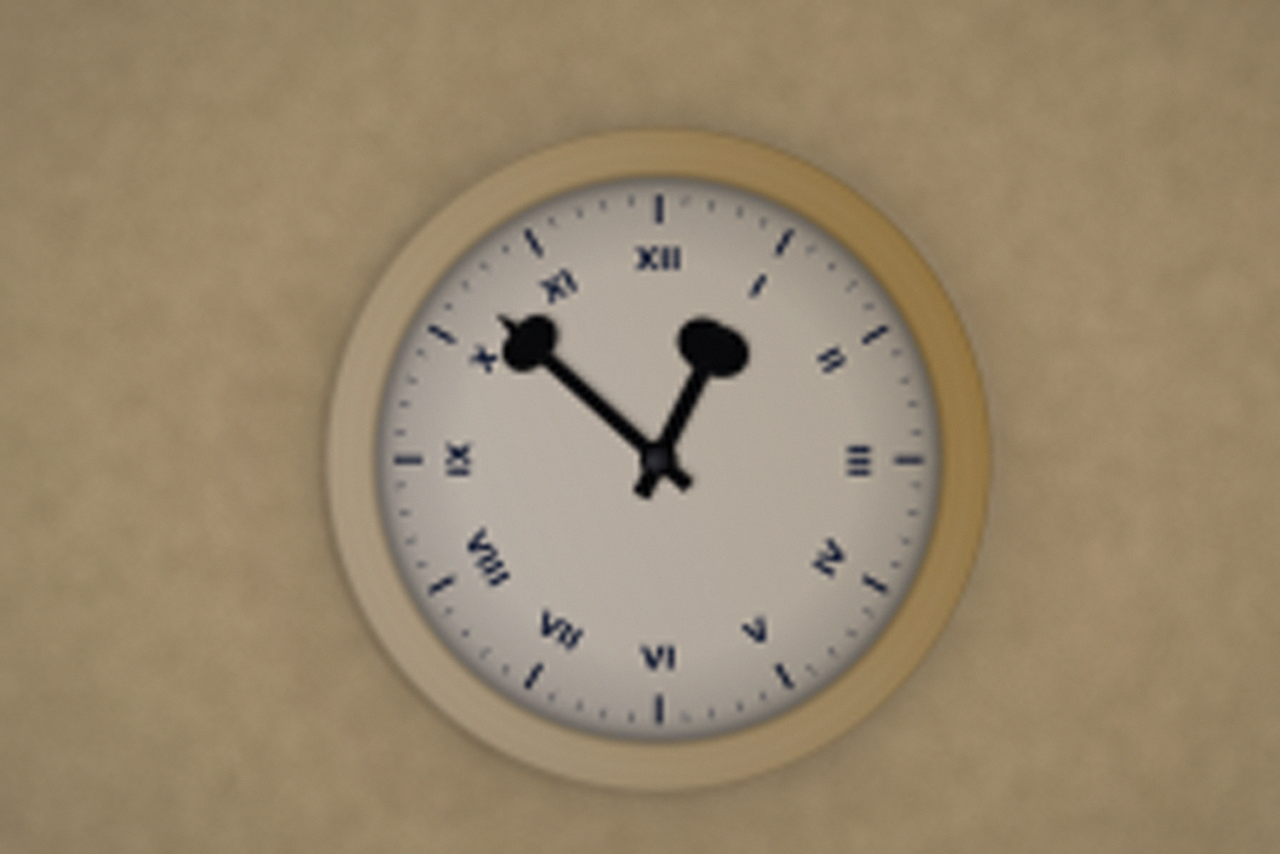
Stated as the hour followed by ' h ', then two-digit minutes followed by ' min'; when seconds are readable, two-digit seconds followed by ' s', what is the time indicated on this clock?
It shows 12 h 52 min
